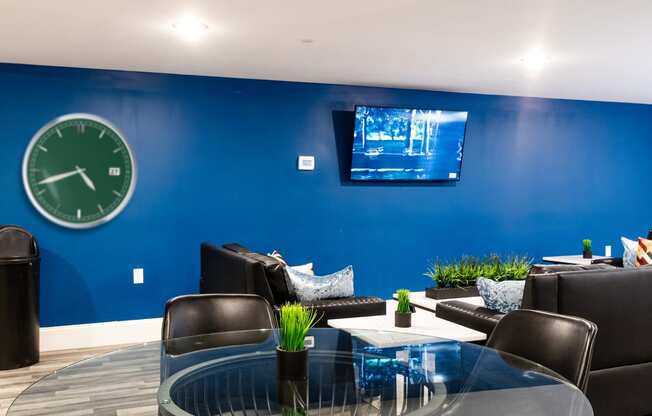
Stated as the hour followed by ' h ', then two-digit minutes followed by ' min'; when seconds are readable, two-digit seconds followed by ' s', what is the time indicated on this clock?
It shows 4 h 42 min
